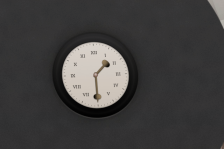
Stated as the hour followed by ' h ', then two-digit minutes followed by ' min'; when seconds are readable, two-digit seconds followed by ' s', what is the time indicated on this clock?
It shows 1 h 30 min
